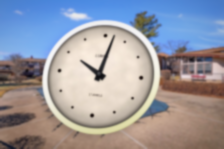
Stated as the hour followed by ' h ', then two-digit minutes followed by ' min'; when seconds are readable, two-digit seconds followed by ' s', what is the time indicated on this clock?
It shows 10 h 02 min
